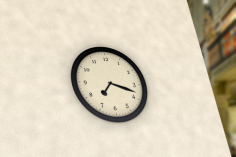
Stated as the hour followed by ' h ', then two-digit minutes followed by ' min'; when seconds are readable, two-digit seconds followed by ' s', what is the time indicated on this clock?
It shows 7 h 18 min
